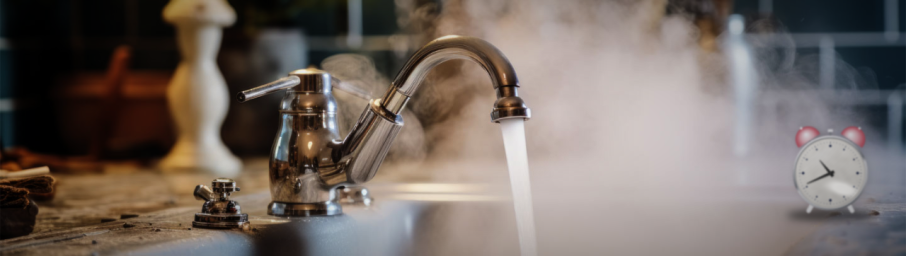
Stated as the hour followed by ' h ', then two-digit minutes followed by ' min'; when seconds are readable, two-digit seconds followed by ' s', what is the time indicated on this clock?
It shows 10 h 41 min
